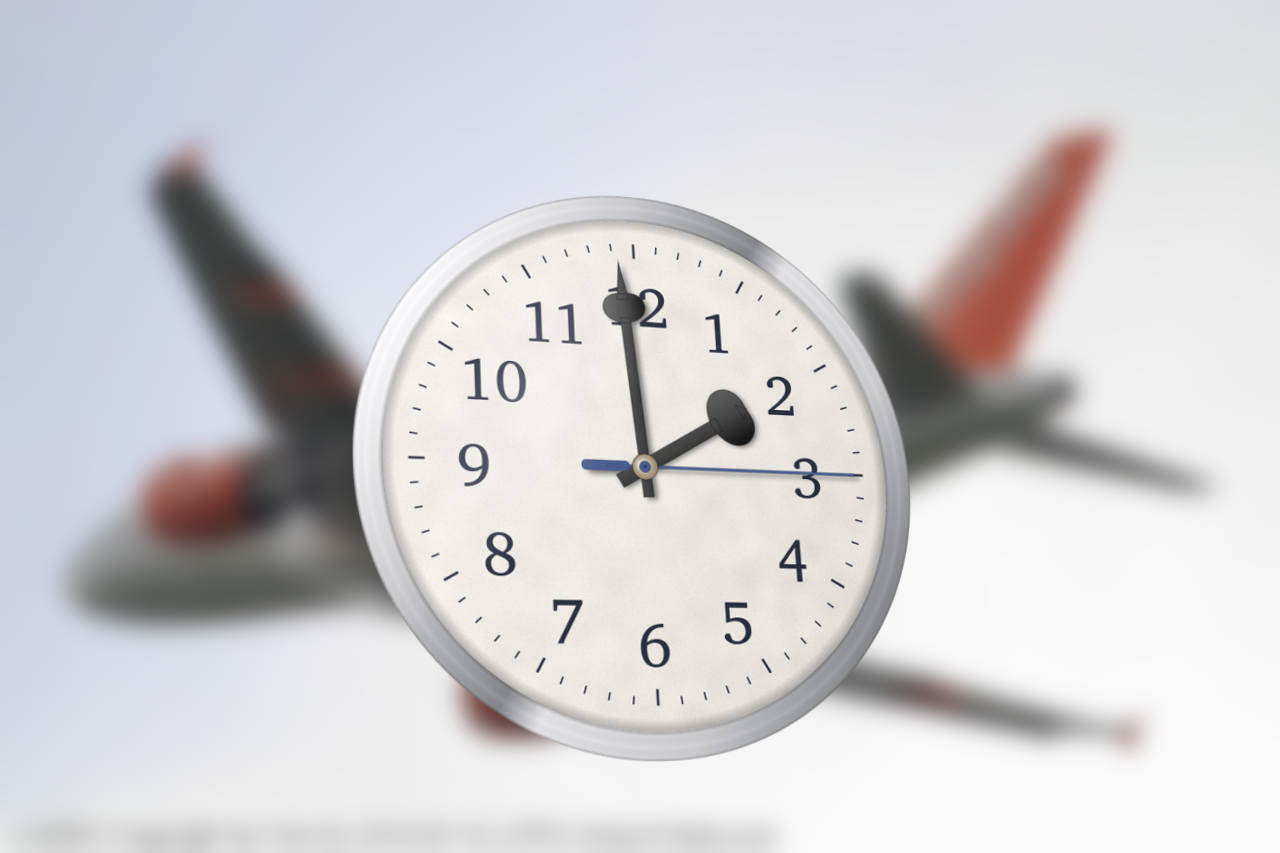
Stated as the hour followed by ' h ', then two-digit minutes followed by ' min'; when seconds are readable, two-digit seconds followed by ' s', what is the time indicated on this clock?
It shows 1 h 59 min 15 s
